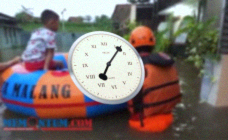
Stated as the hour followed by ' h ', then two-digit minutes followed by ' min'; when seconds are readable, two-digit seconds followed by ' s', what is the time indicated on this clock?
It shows 7 h 07 min
